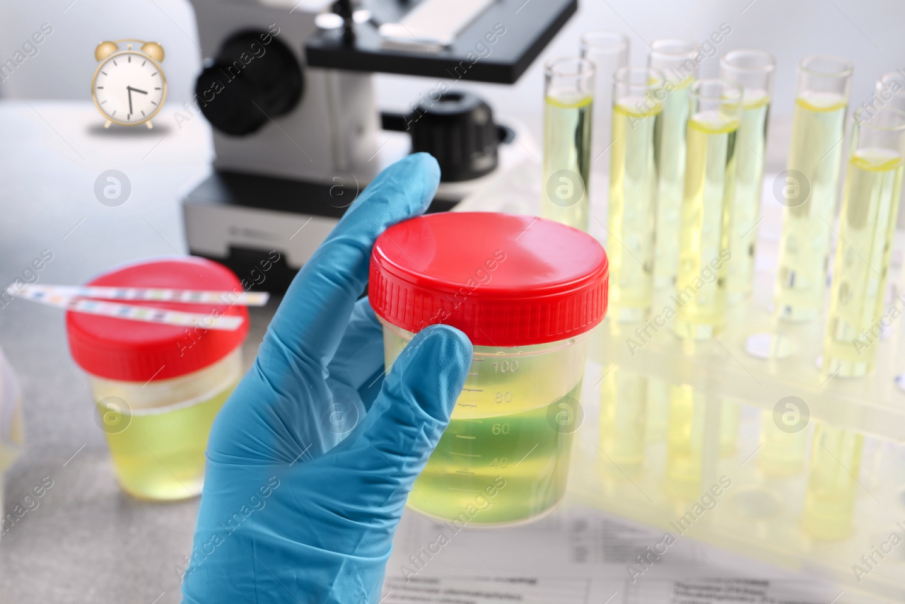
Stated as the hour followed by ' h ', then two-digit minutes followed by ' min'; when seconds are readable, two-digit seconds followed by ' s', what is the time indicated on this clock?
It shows 3 h 29 min
